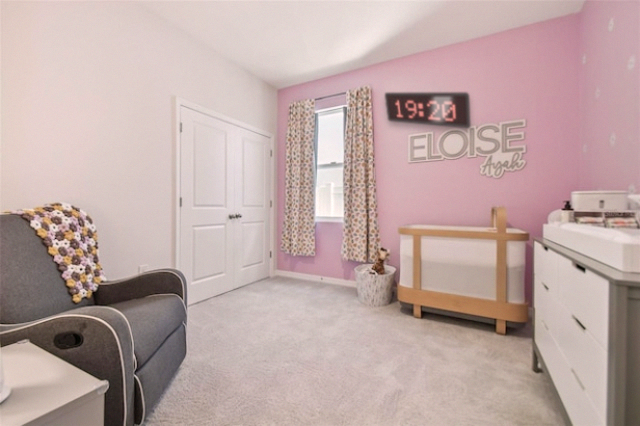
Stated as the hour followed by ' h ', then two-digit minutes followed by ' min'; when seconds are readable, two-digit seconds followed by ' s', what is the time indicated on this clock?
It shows 19 h 20 min
